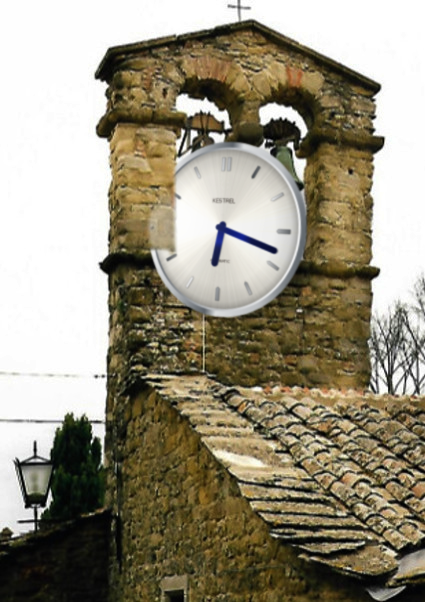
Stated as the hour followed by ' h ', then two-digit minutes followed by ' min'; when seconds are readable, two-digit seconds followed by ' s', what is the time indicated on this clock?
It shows 6 h 18 min
